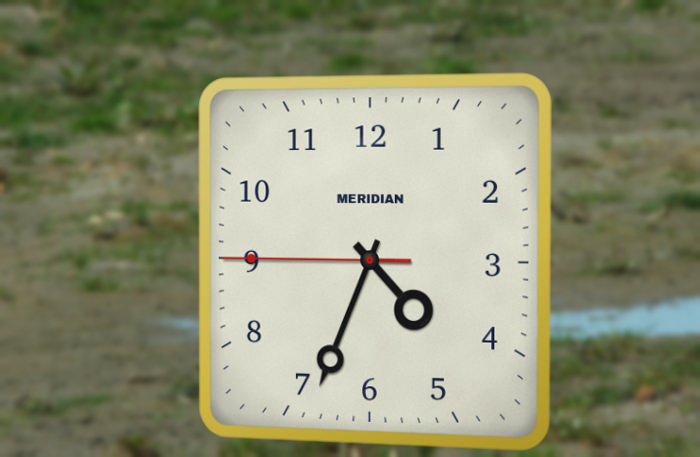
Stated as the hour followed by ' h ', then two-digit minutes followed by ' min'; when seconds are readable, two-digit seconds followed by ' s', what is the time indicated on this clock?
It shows 4 h 33 min 45 s
